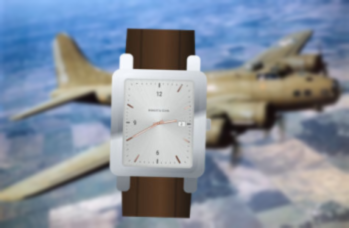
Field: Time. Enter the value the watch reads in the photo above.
2:40
